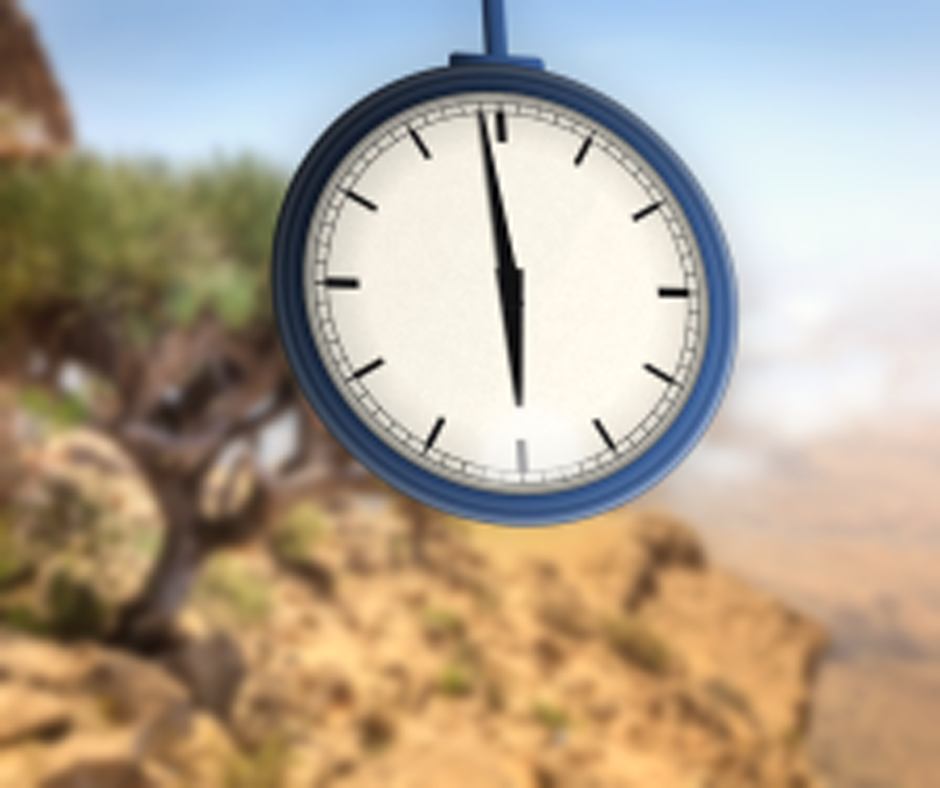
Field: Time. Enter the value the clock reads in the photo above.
5:59
